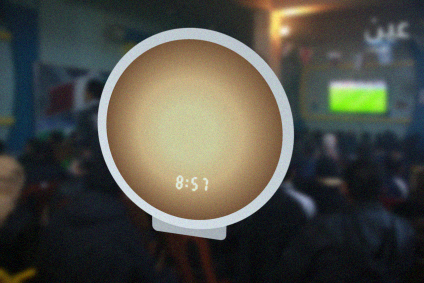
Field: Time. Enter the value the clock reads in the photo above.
8:57
